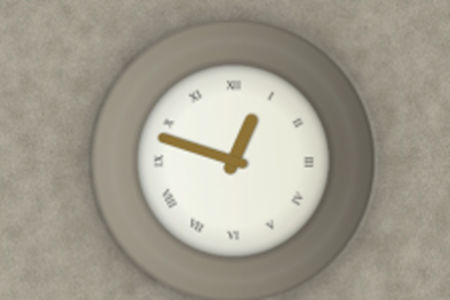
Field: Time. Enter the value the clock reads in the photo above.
12:48
